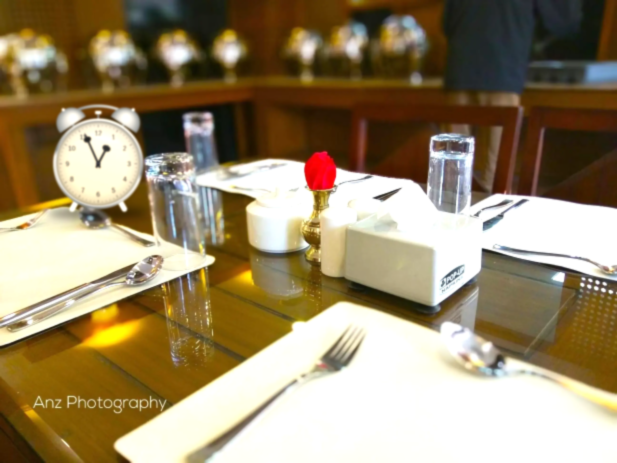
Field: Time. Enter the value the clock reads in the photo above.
12:56
